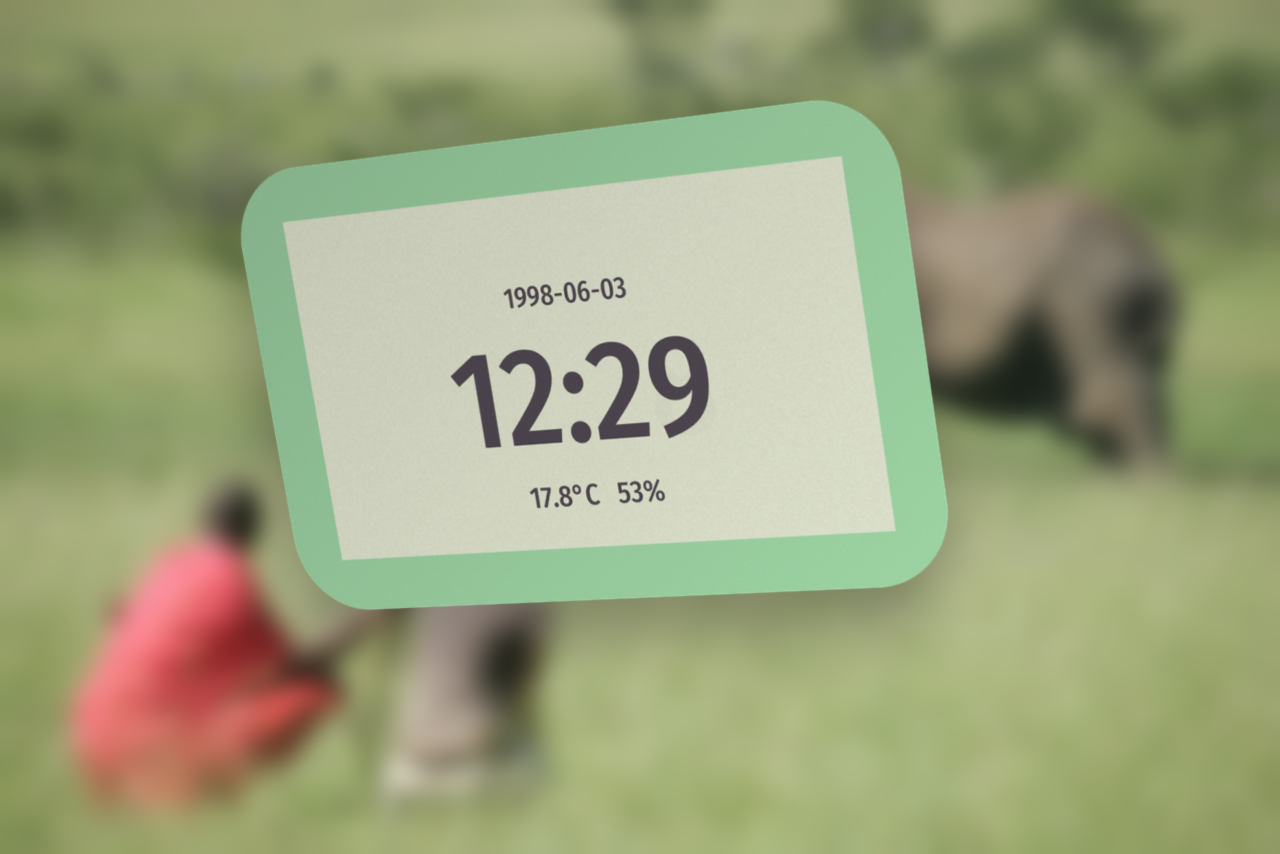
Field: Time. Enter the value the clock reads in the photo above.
12:29
